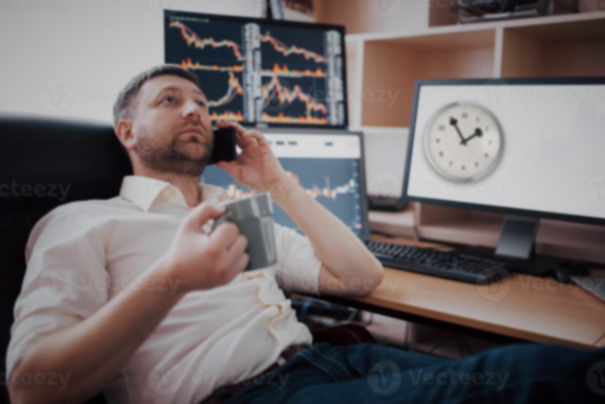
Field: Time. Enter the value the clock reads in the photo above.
1:55
